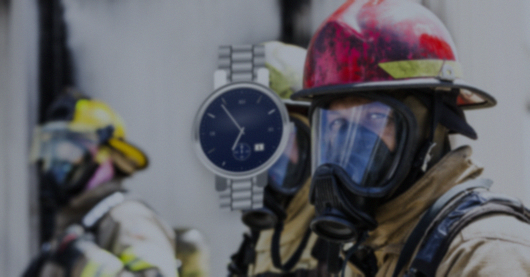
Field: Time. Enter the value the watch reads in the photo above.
6:54
